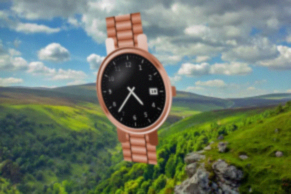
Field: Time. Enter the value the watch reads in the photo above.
4:37
